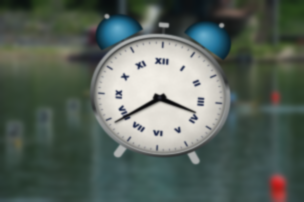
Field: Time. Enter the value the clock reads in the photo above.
3:39
